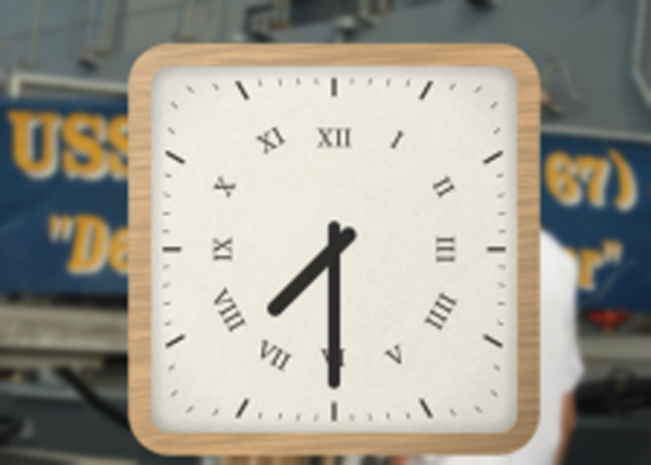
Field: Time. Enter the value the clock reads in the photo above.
7:30
